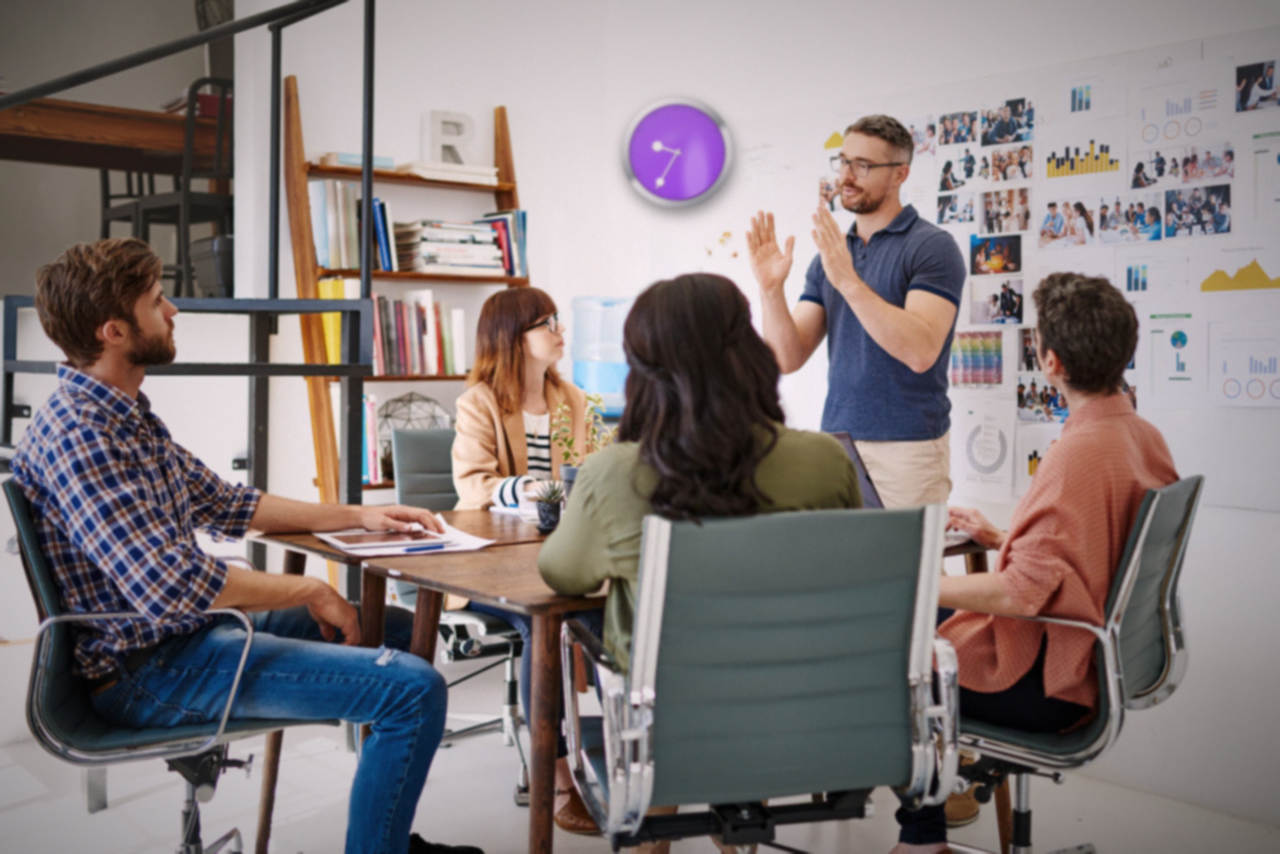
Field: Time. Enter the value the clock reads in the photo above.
9:35
